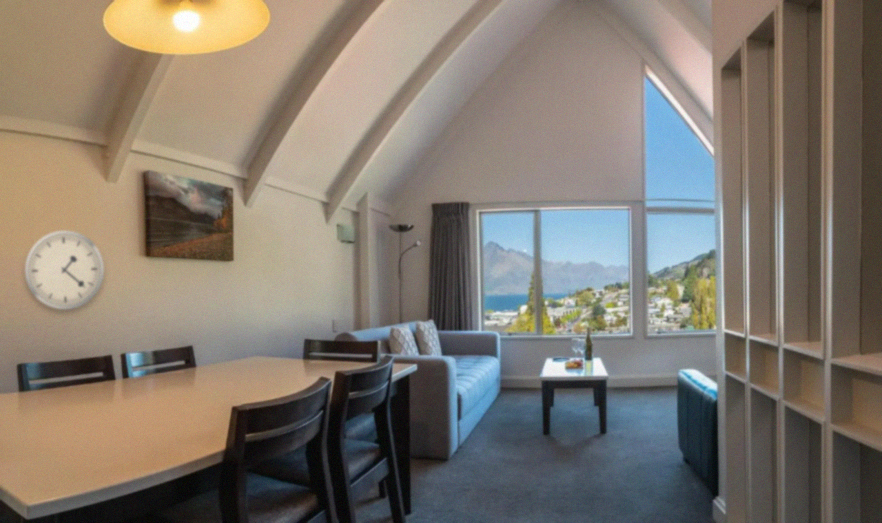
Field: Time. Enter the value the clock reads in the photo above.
1:22
